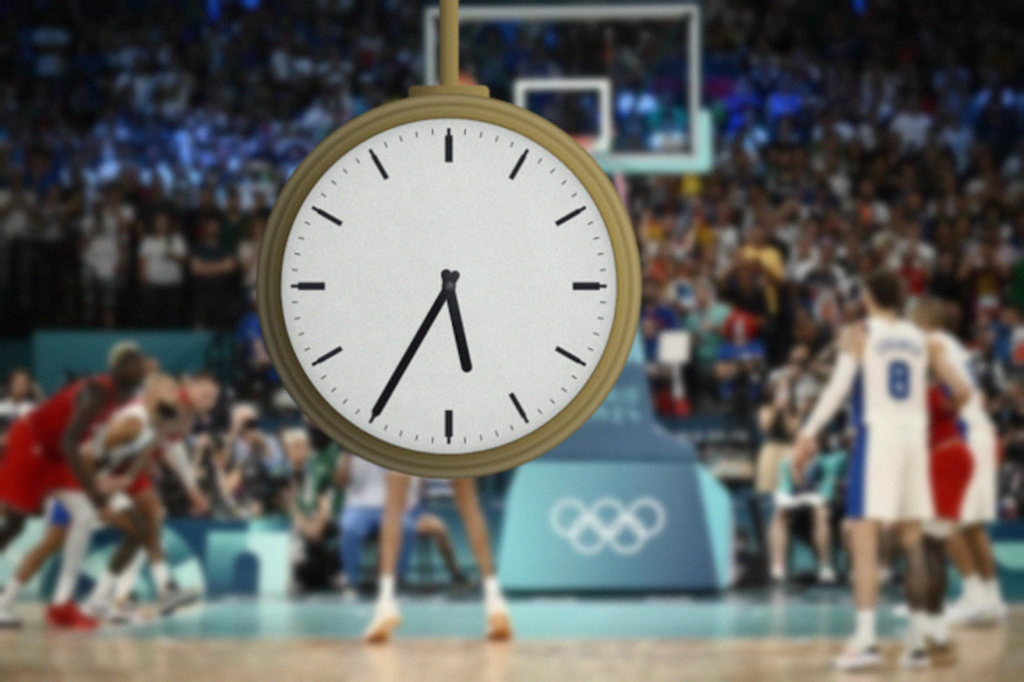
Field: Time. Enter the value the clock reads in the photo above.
5:35
